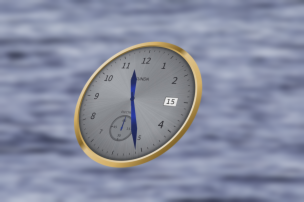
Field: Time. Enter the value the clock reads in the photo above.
11:26
